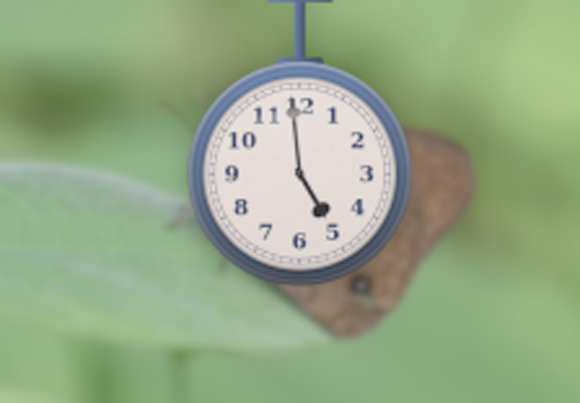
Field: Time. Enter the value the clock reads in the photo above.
4:59
